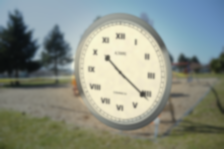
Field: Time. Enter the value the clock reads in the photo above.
10:21
